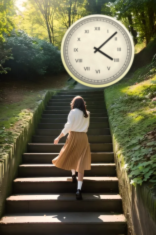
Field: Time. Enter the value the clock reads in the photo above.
4:08
